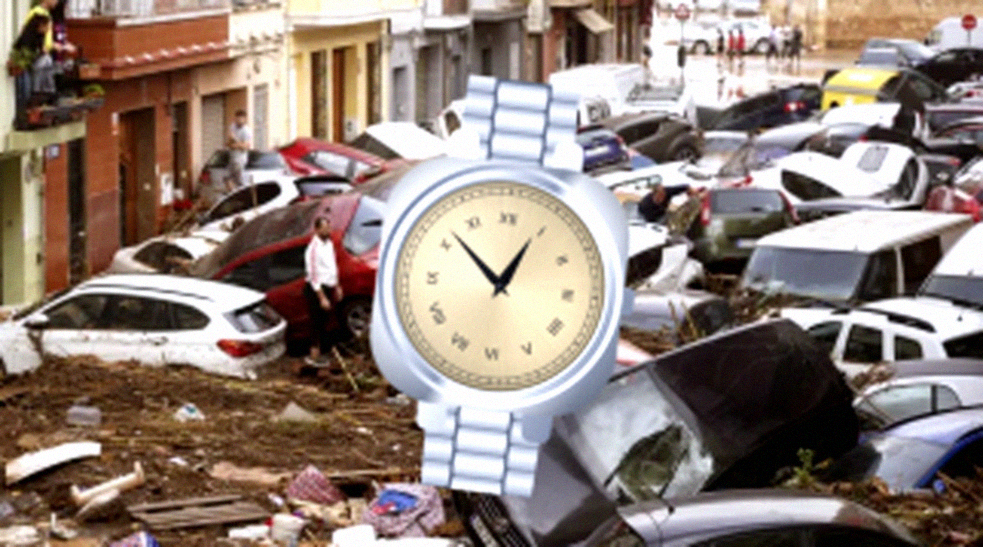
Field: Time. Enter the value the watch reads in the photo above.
12:52
